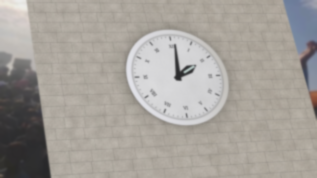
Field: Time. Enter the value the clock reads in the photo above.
2:01
